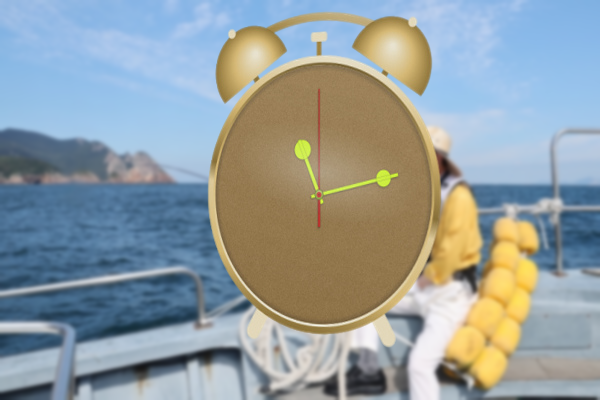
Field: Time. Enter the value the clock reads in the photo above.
11:13:00
